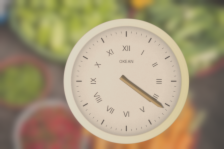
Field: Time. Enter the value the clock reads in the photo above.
4:21
